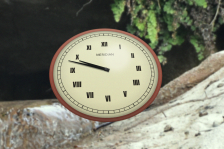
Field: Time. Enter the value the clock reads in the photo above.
9:48
